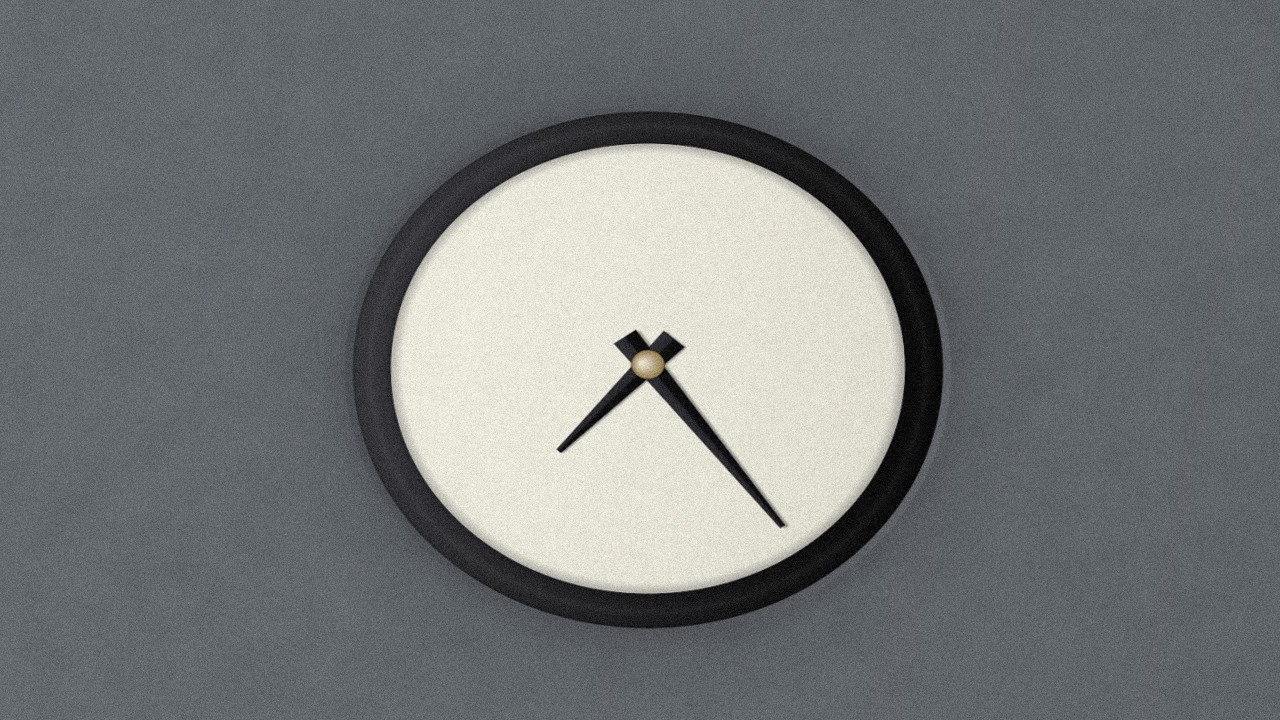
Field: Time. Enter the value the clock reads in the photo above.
7:24
